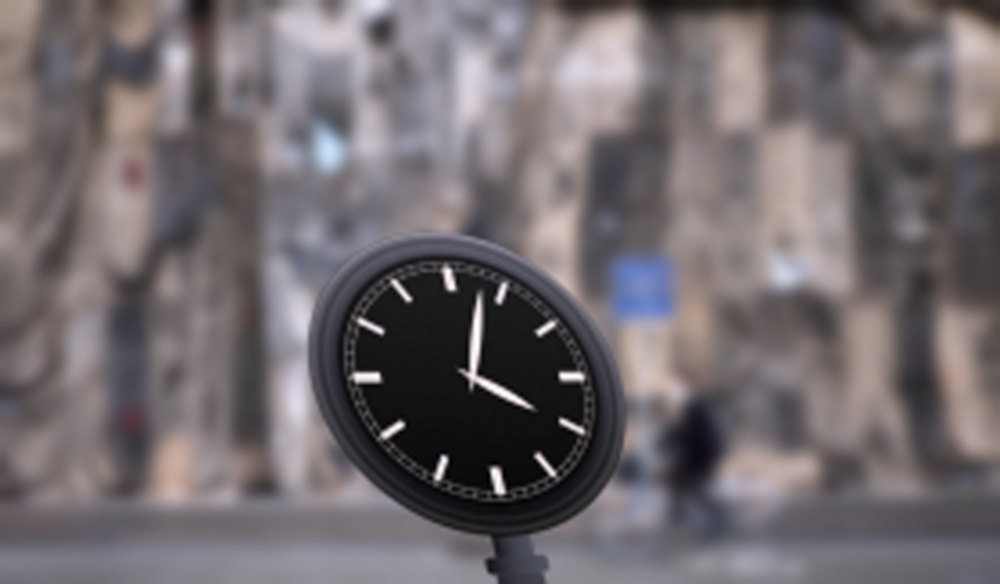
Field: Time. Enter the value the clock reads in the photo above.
4:03
